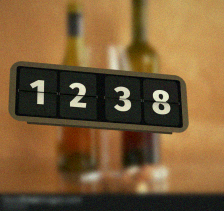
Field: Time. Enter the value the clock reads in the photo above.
12:38
